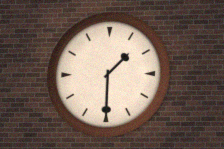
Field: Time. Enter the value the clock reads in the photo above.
1:30
